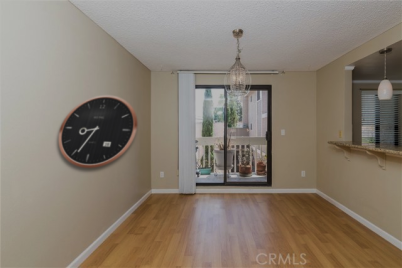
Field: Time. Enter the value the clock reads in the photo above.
8:34
